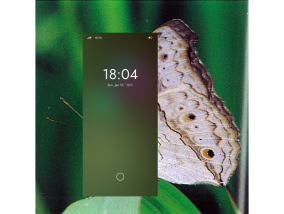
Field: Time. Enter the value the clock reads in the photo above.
18:04
